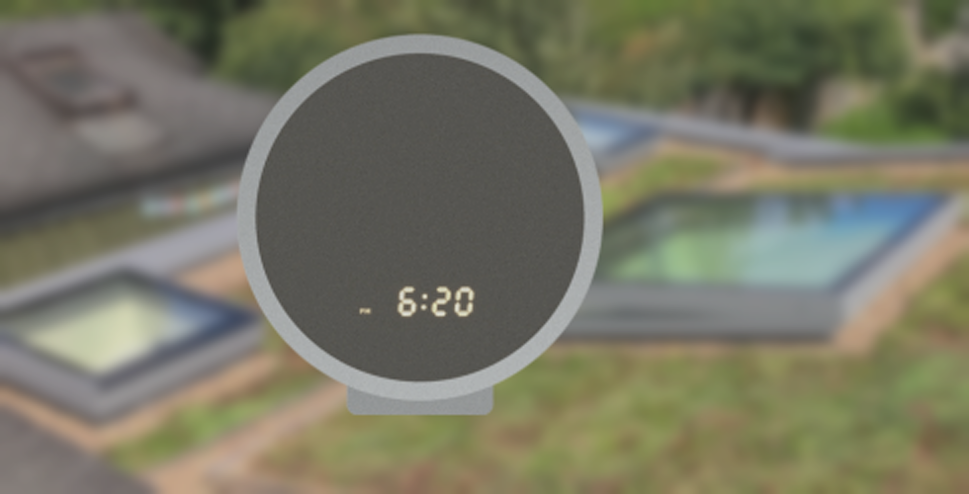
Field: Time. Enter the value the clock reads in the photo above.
6:20
